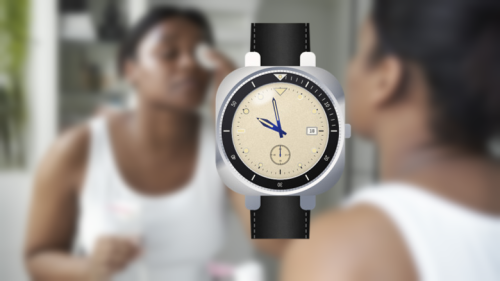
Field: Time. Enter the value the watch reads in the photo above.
9:58
